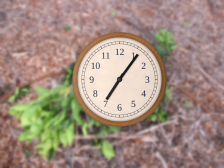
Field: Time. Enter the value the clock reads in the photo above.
7:06
